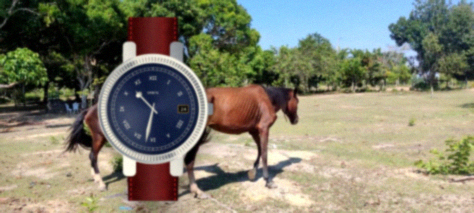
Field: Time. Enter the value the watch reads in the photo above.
10:32
